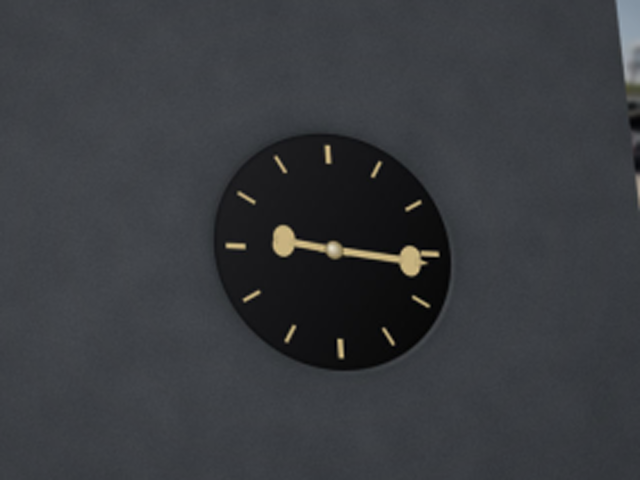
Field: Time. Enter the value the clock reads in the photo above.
9:16
